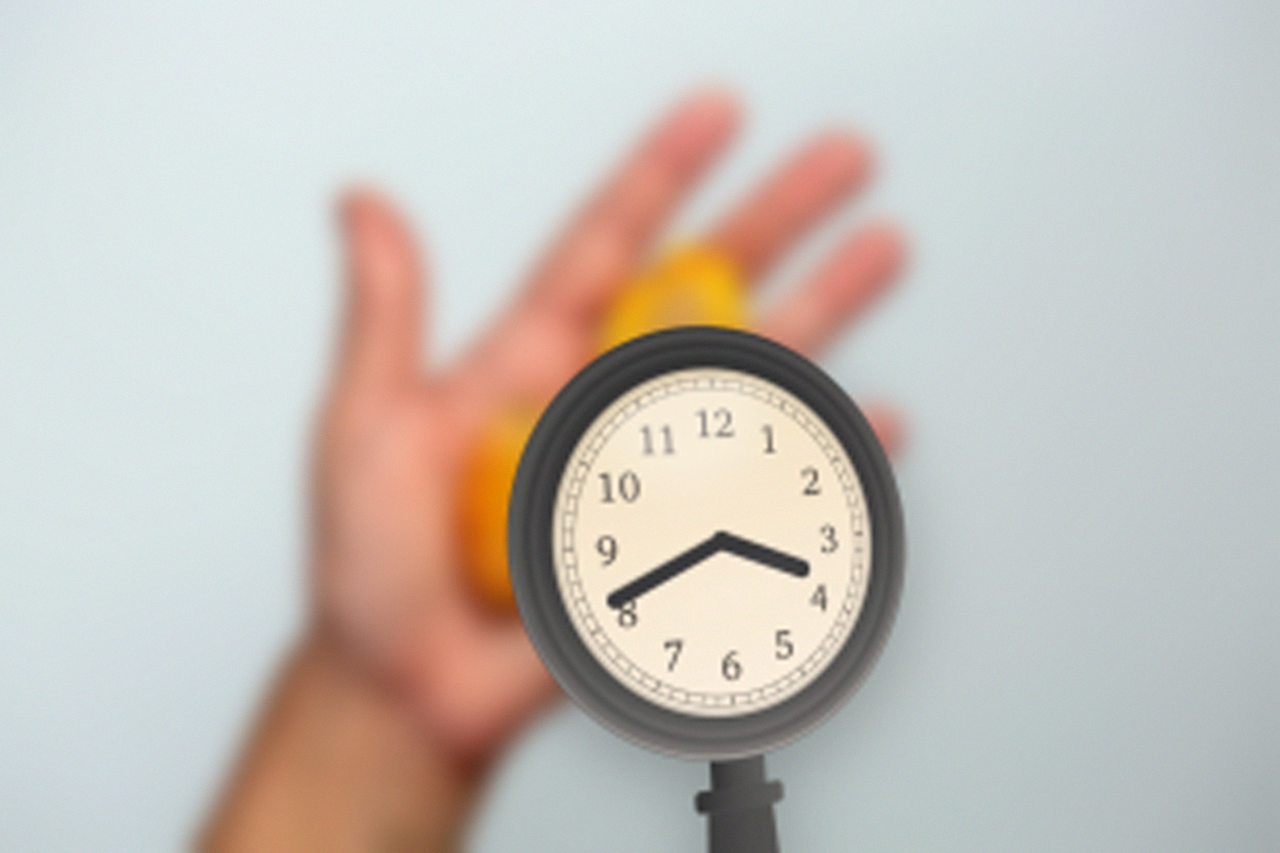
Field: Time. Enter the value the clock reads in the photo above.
3:41
